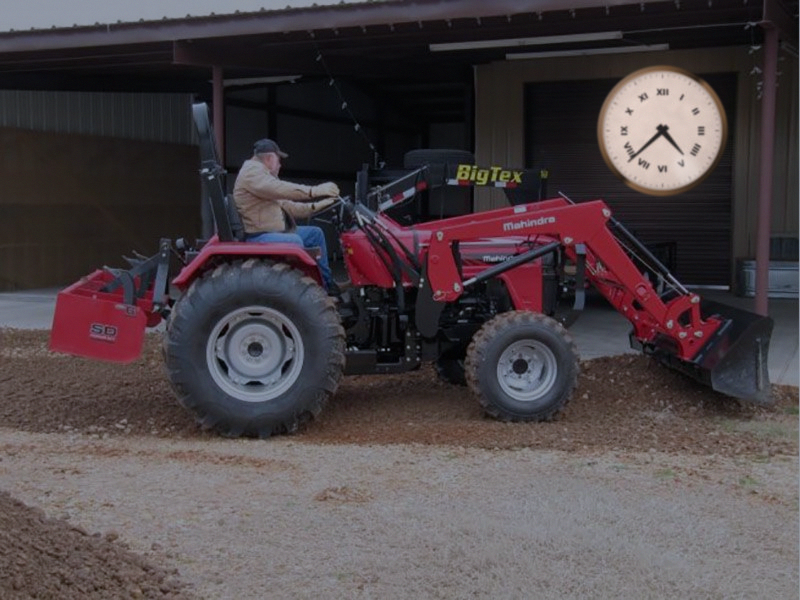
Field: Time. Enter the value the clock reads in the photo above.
4:38
